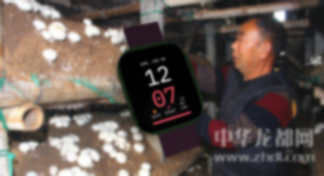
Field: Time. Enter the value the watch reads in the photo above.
12:07
